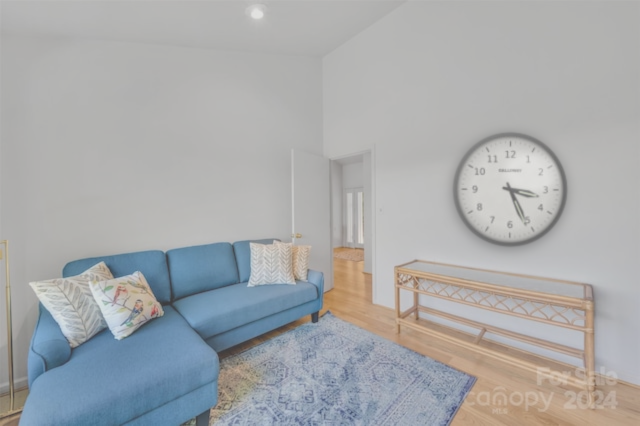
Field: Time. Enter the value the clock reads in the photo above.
3:26
